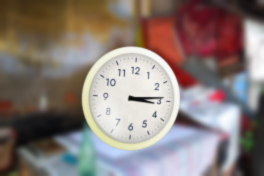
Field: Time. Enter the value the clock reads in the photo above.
3:14
